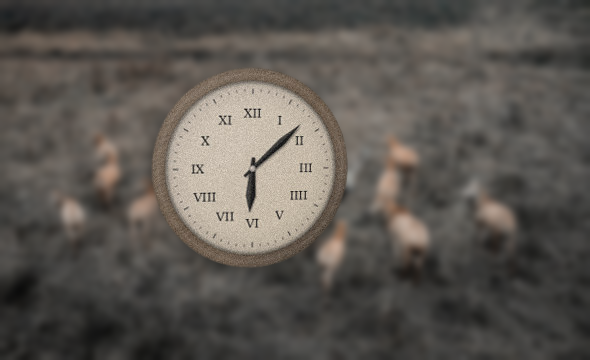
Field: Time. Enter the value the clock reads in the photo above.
6:08
